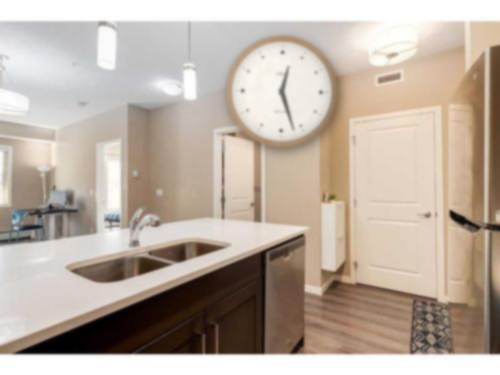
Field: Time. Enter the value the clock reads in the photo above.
12:27
